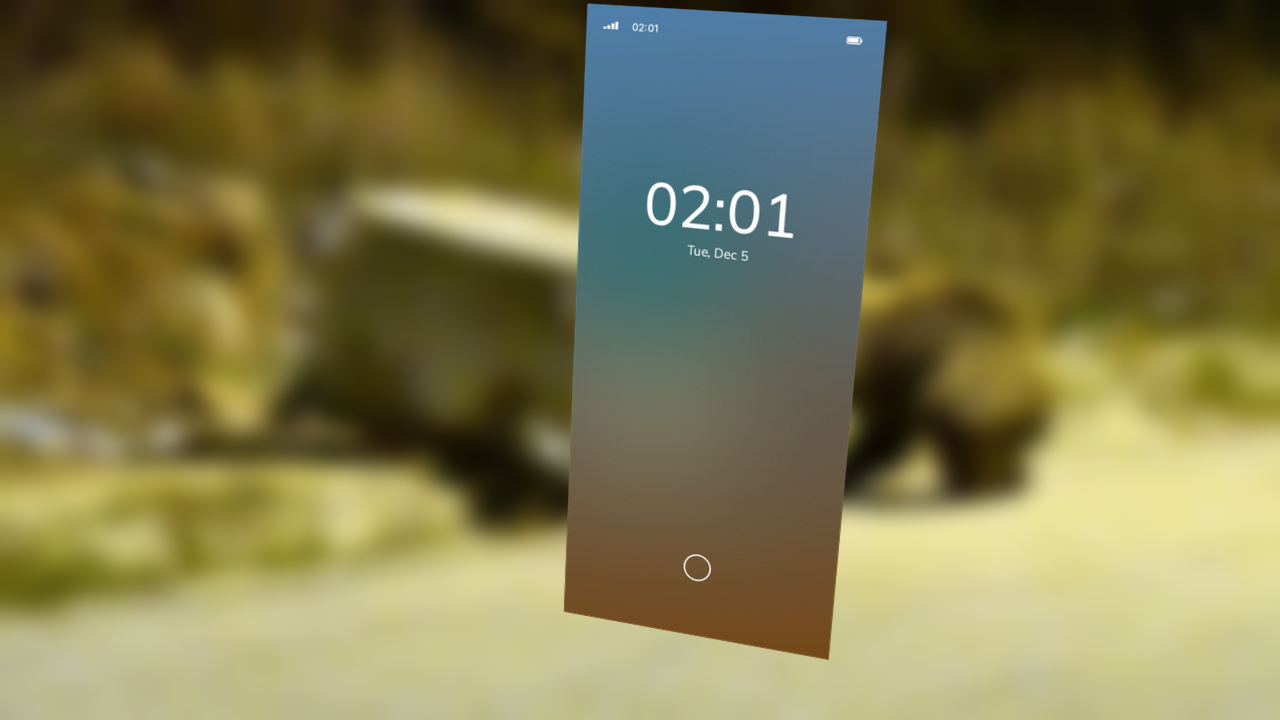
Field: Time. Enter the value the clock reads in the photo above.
2:01
